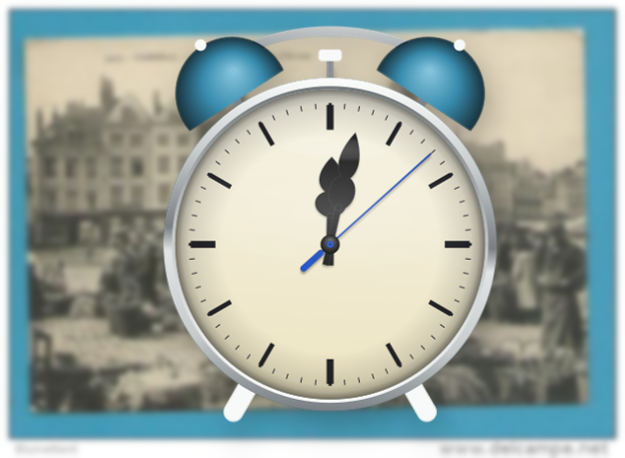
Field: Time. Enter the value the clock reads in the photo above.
12:02:08
